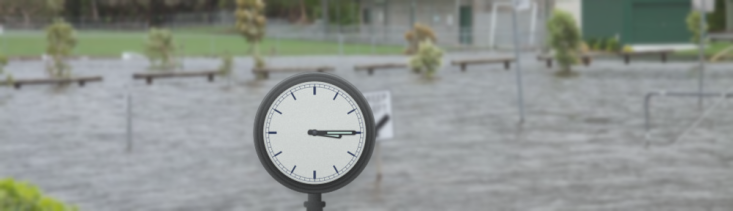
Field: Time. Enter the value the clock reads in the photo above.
3:15
